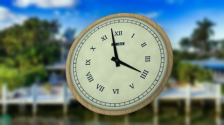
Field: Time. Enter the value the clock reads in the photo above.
3:58
